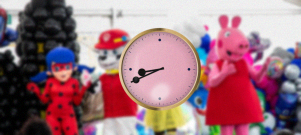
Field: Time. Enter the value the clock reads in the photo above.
8:41
